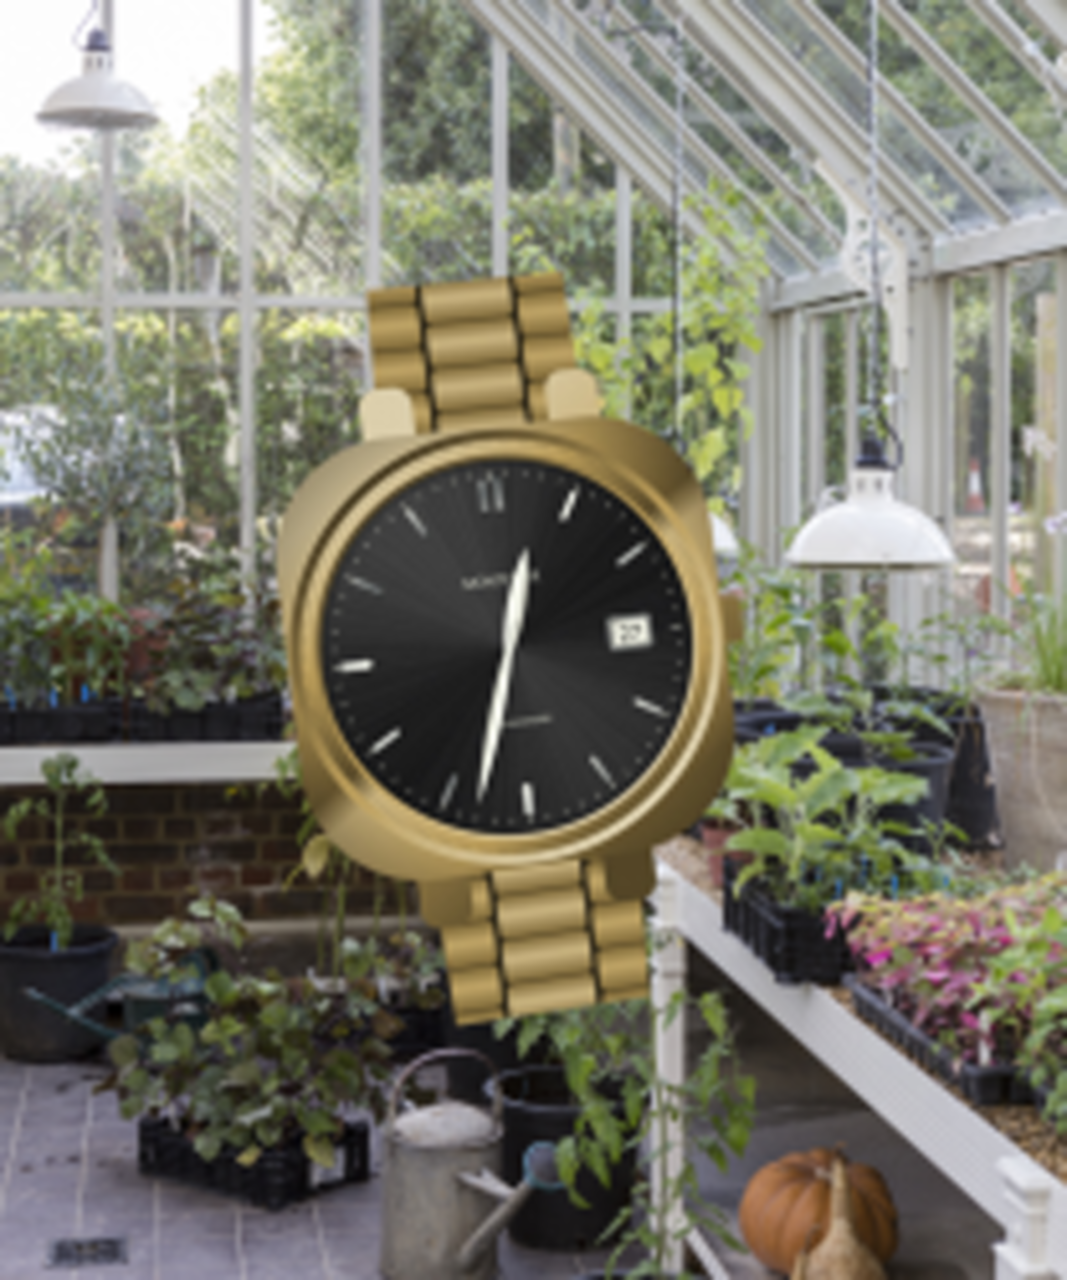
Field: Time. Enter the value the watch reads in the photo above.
12:33
